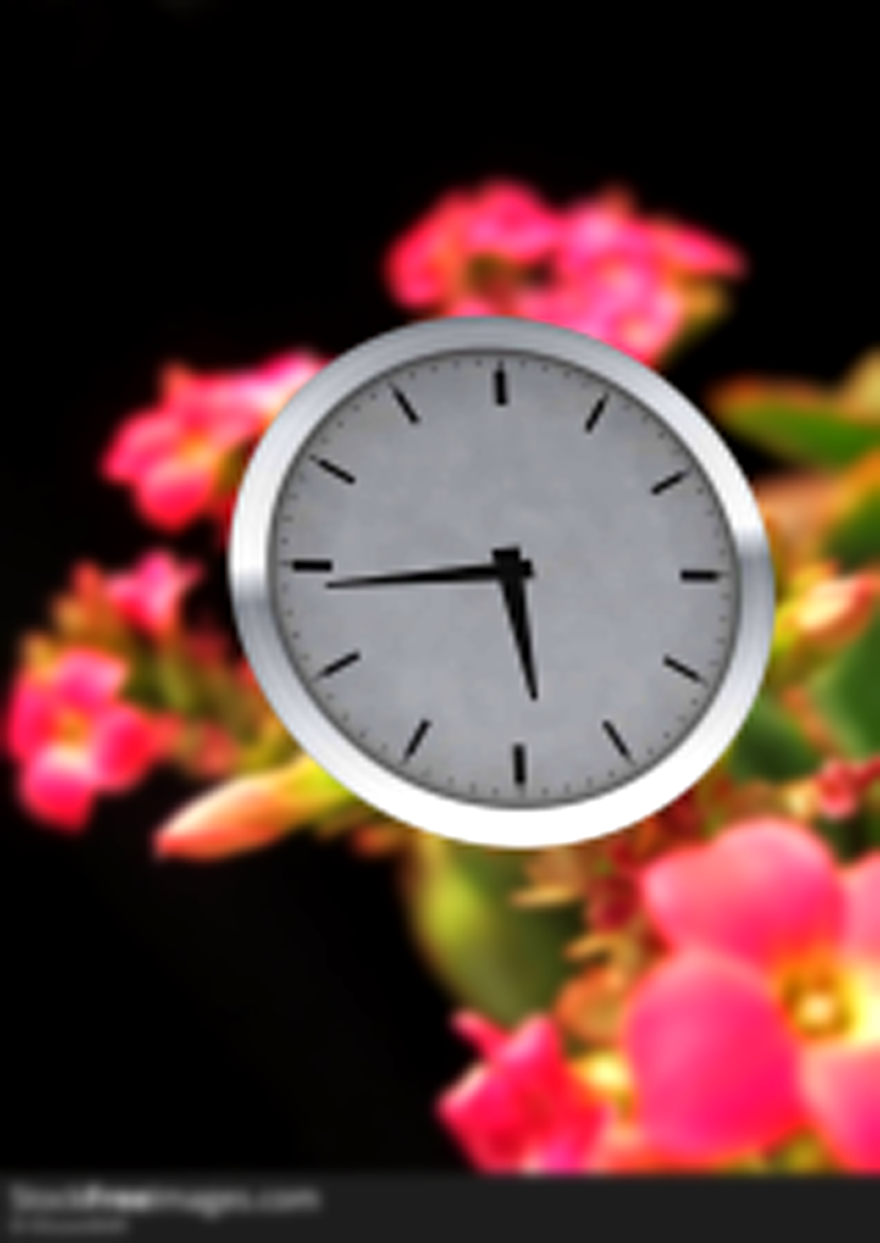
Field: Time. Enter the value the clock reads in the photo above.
5:44
